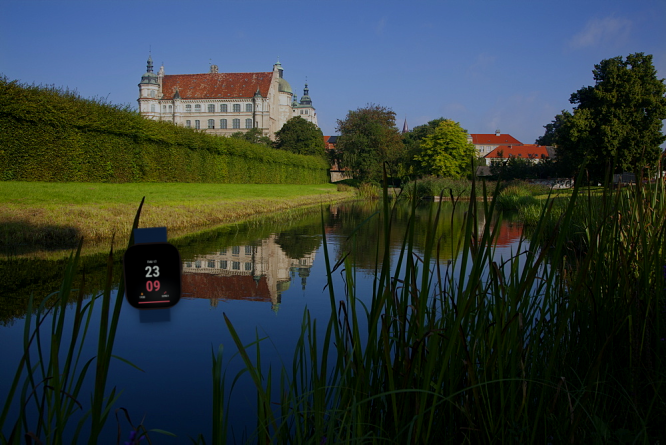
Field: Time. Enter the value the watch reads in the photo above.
23:09
